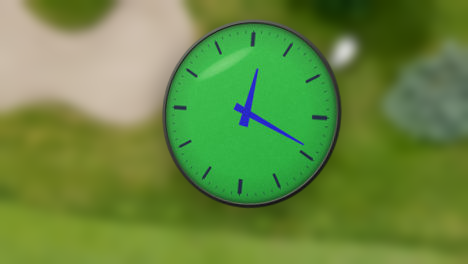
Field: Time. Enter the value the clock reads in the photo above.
12:19
